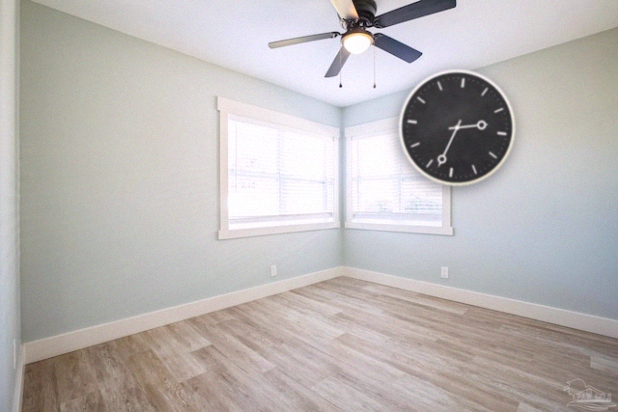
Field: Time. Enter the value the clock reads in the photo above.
2:33
